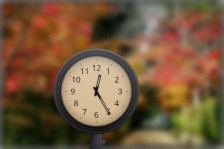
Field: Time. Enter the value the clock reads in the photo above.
12:25
